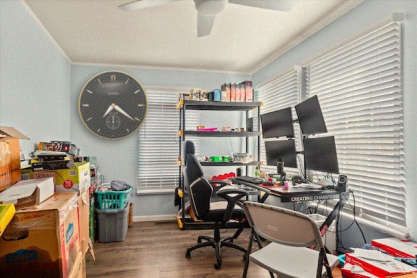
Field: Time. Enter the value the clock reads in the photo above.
7:21
